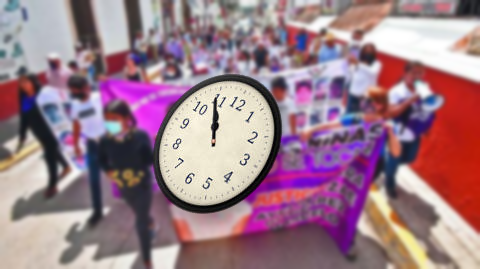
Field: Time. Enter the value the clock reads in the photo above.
10:54
